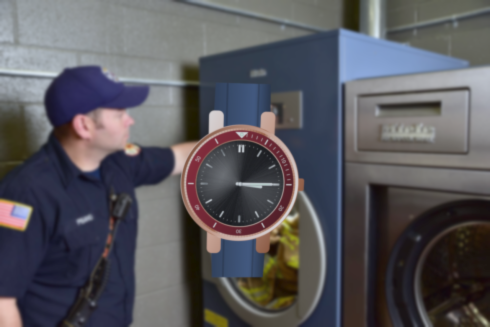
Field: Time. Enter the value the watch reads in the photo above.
3:15
